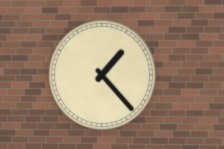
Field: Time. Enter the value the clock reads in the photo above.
1:23
